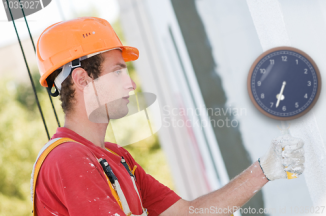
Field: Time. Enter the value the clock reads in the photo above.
6:33
